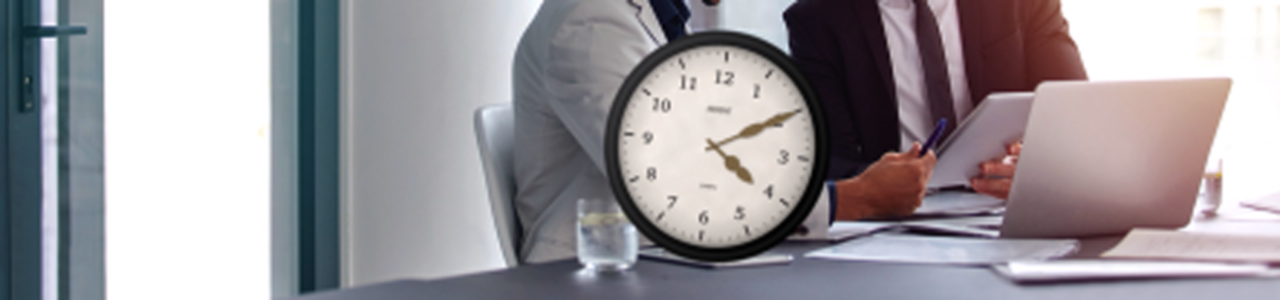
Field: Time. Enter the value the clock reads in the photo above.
4:10
